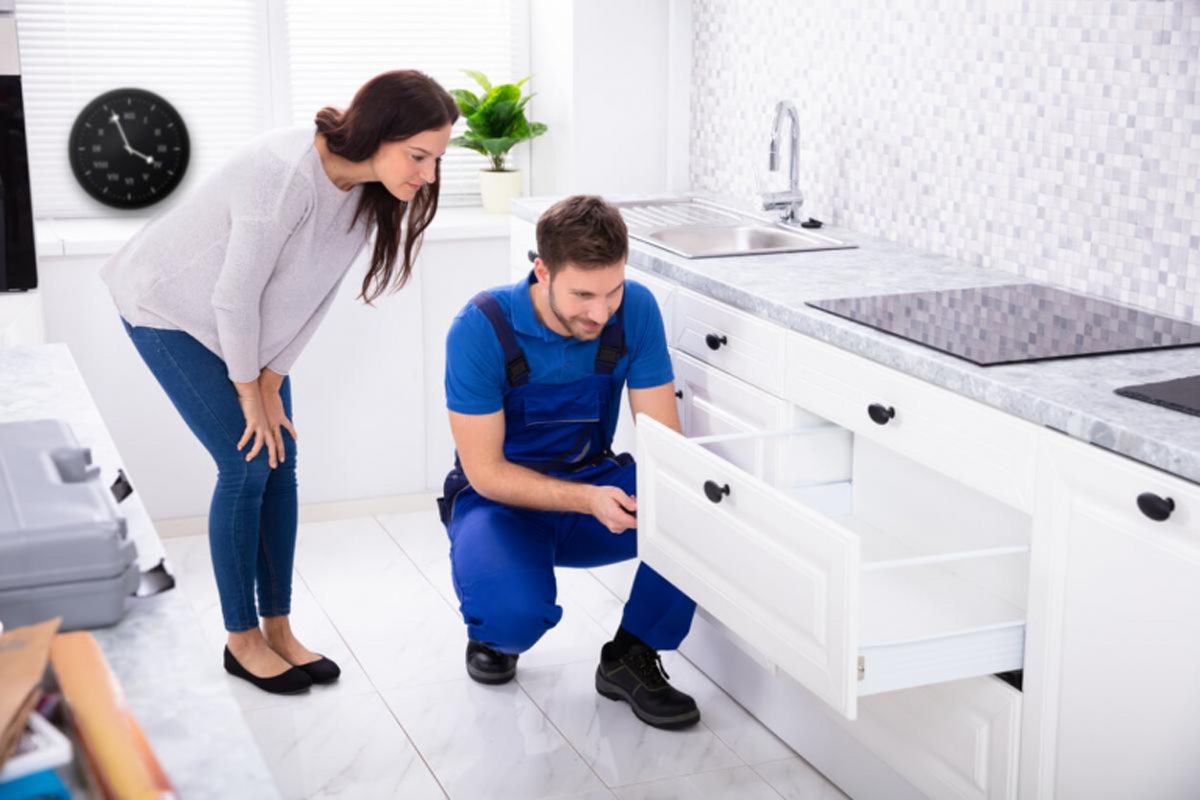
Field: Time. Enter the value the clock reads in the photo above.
3:56
